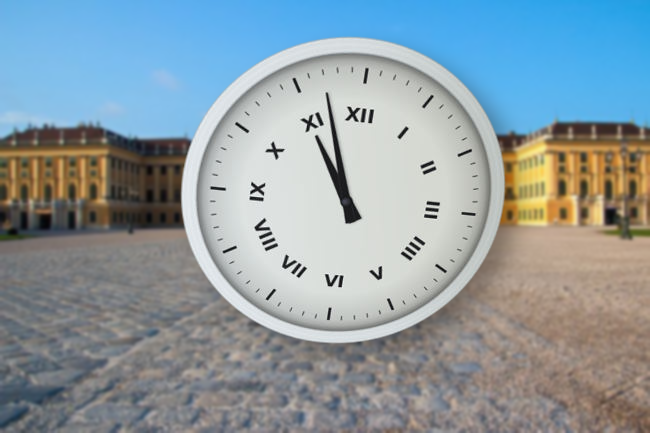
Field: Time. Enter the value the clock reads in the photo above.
10:57
